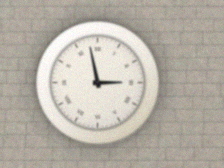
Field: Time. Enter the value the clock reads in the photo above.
2:58
